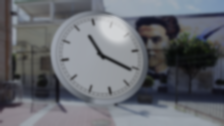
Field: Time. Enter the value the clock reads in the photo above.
11:21
